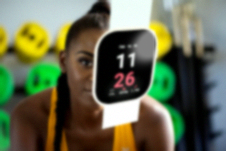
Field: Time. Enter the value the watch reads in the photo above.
11:26
